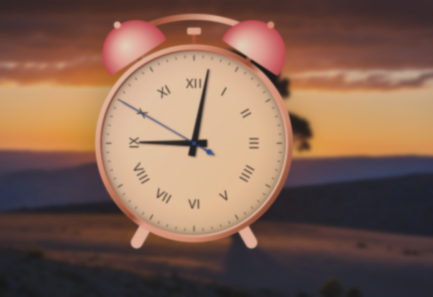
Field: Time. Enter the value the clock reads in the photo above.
9:01:50
